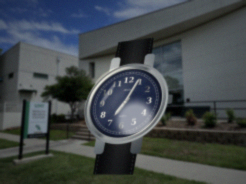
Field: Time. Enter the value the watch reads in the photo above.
7:04
